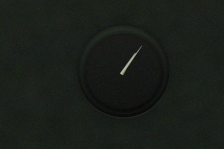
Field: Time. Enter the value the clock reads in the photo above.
1:06
